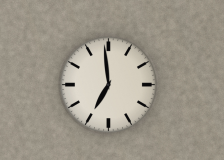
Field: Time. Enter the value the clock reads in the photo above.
6:59
